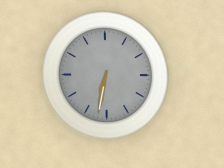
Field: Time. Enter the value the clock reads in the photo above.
6:32
